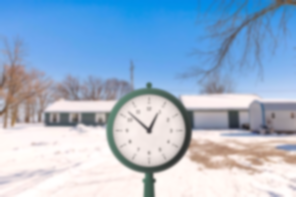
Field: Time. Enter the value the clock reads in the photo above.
12:52
